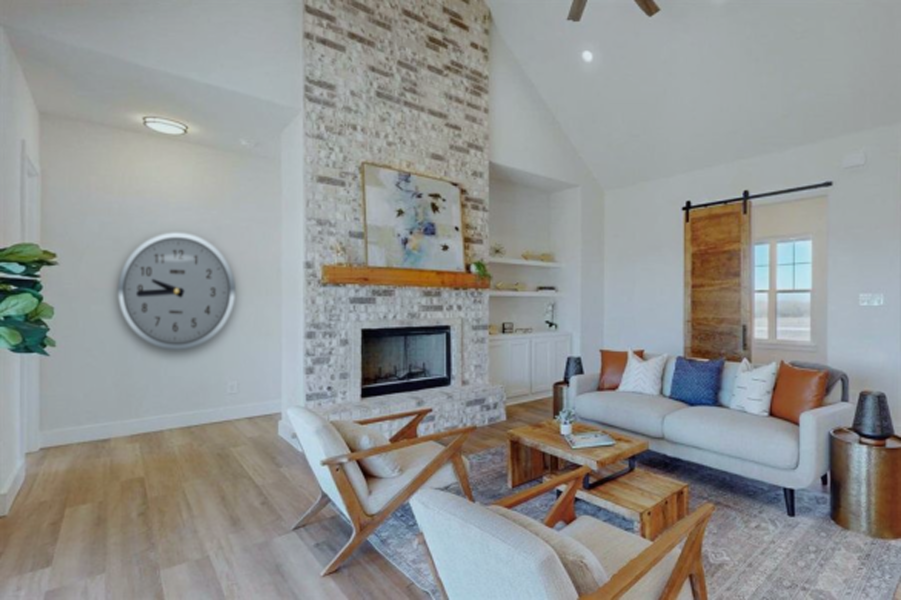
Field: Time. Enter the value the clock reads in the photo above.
9:44
